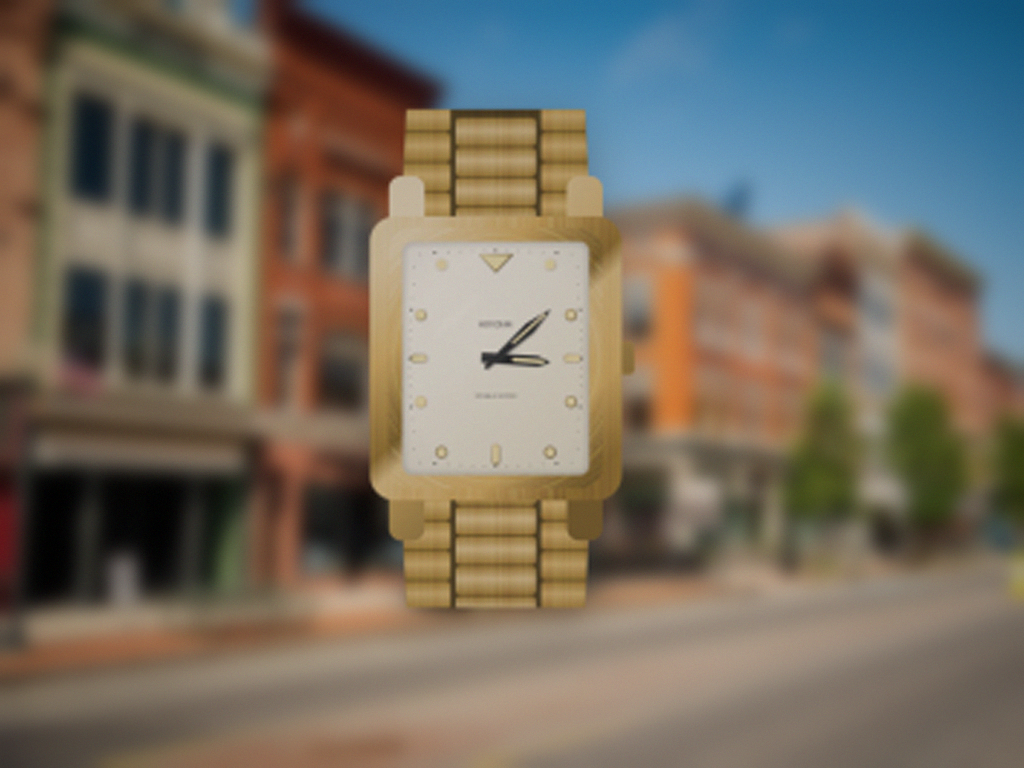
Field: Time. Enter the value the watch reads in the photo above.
3:08
